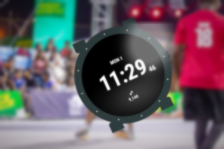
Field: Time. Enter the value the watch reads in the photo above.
11:29
